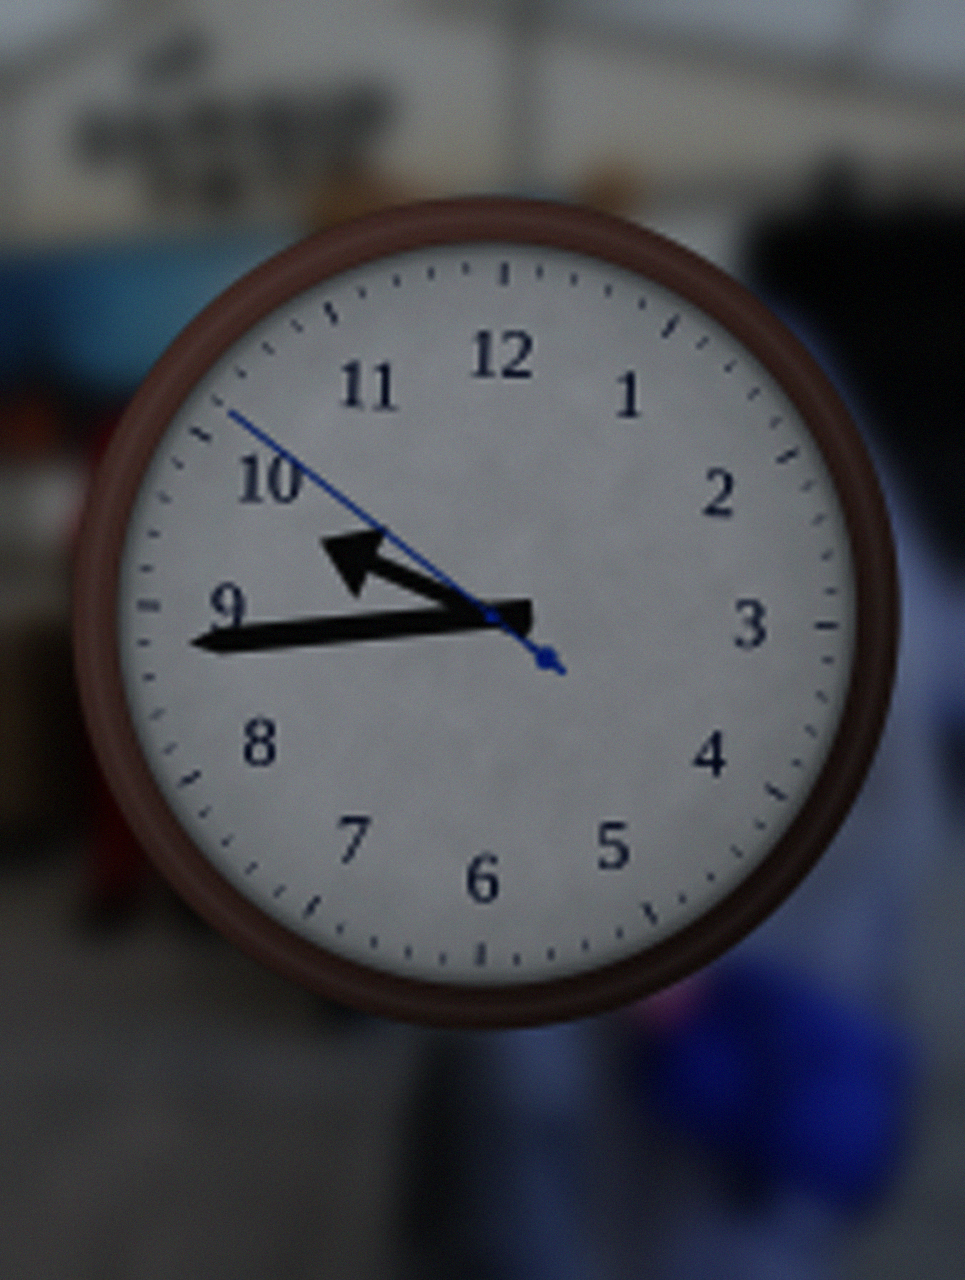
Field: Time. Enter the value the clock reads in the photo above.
9:43:51
